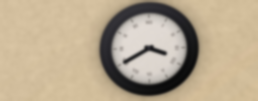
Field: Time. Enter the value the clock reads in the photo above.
3:40
